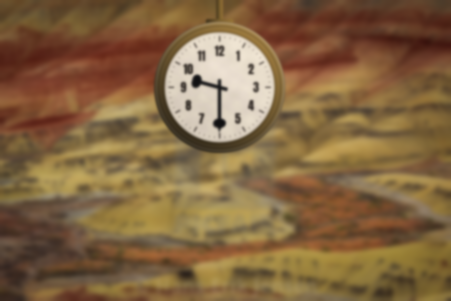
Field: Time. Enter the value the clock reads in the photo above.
9:30
